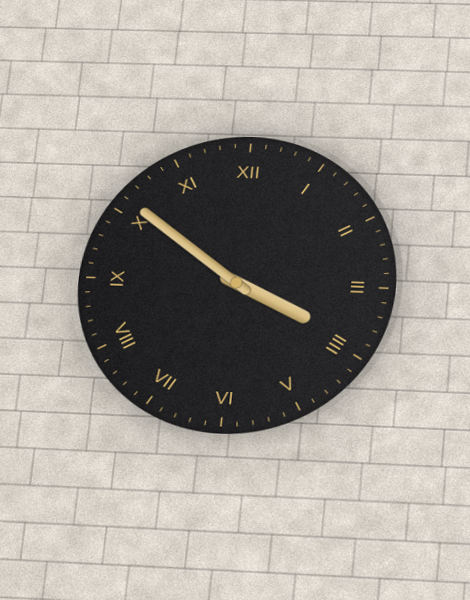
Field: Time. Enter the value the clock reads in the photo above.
3:51
